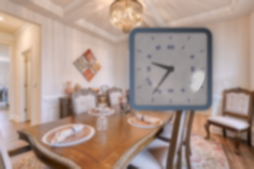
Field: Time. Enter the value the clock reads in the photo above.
9:36
